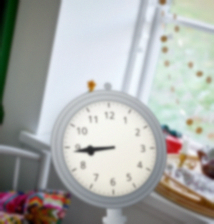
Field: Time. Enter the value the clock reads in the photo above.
8:44
